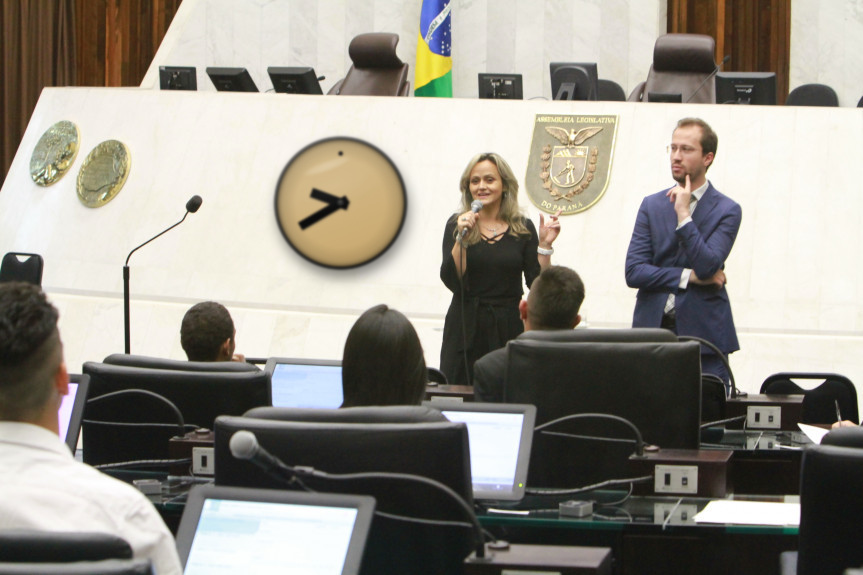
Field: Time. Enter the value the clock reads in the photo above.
9:40
